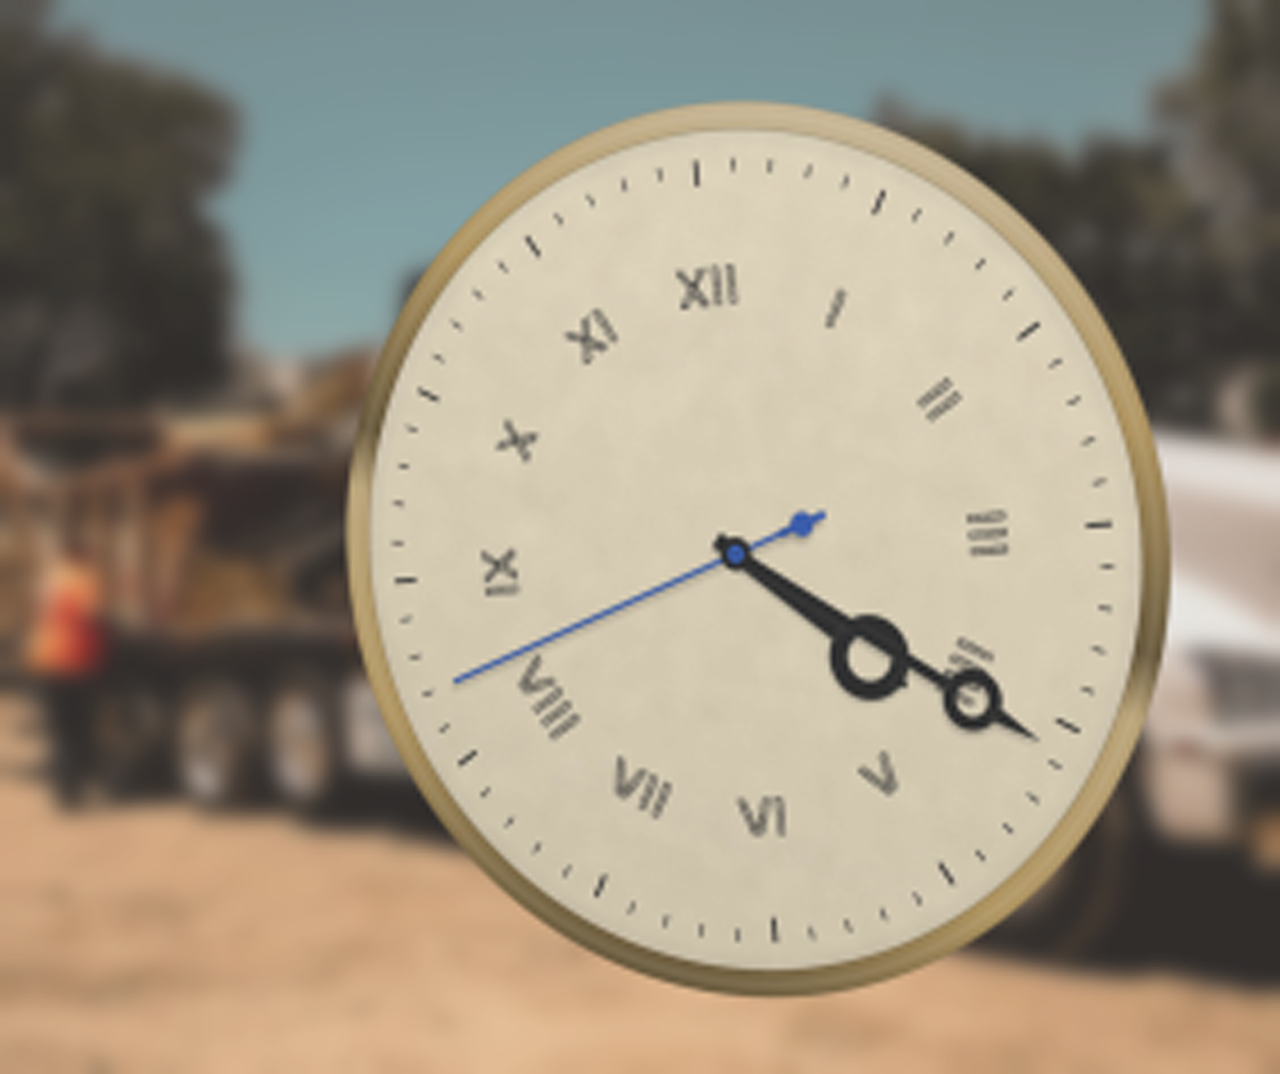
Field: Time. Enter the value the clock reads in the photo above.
4:20:42
